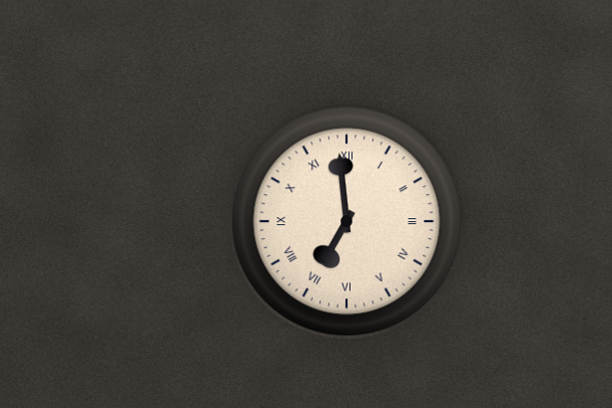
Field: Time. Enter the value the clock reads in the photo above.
6:59
